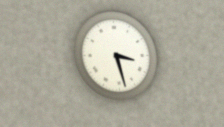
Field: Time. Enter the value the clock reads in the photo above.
3:28
